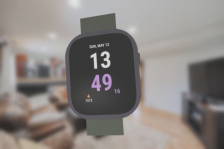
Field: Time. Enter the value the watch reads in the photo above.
13:49
